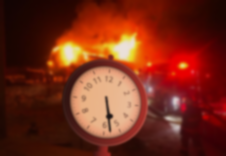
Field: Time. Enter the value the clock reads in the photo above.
5:28
